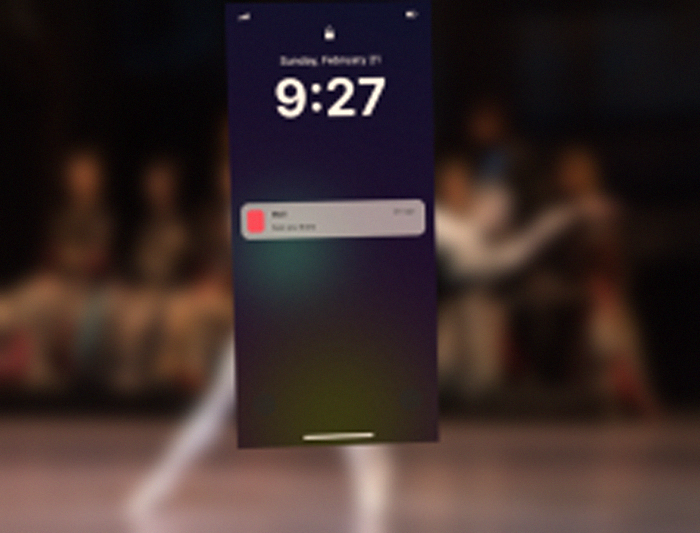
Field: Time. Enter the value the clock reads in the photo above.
9:27
